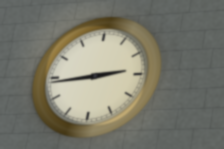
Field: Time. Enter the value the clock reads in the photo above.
2:44
